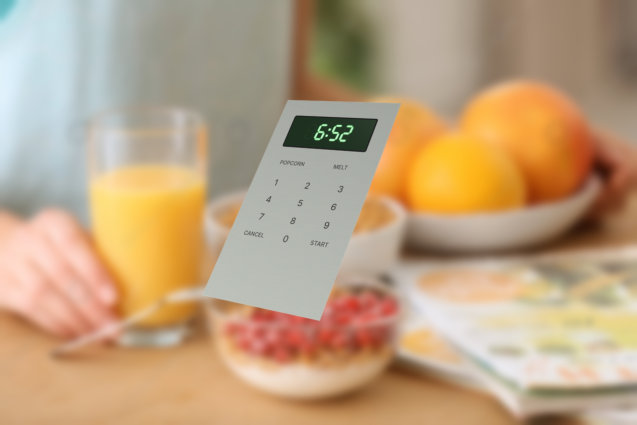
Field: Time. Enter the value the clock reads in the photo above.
6:52
